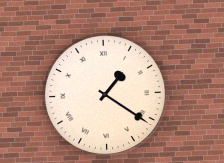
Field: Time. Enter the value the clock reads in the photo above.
1:21
